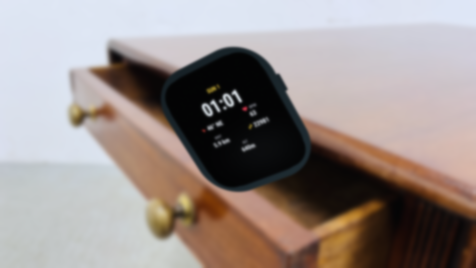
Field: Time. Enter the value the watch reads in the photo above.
1:01
